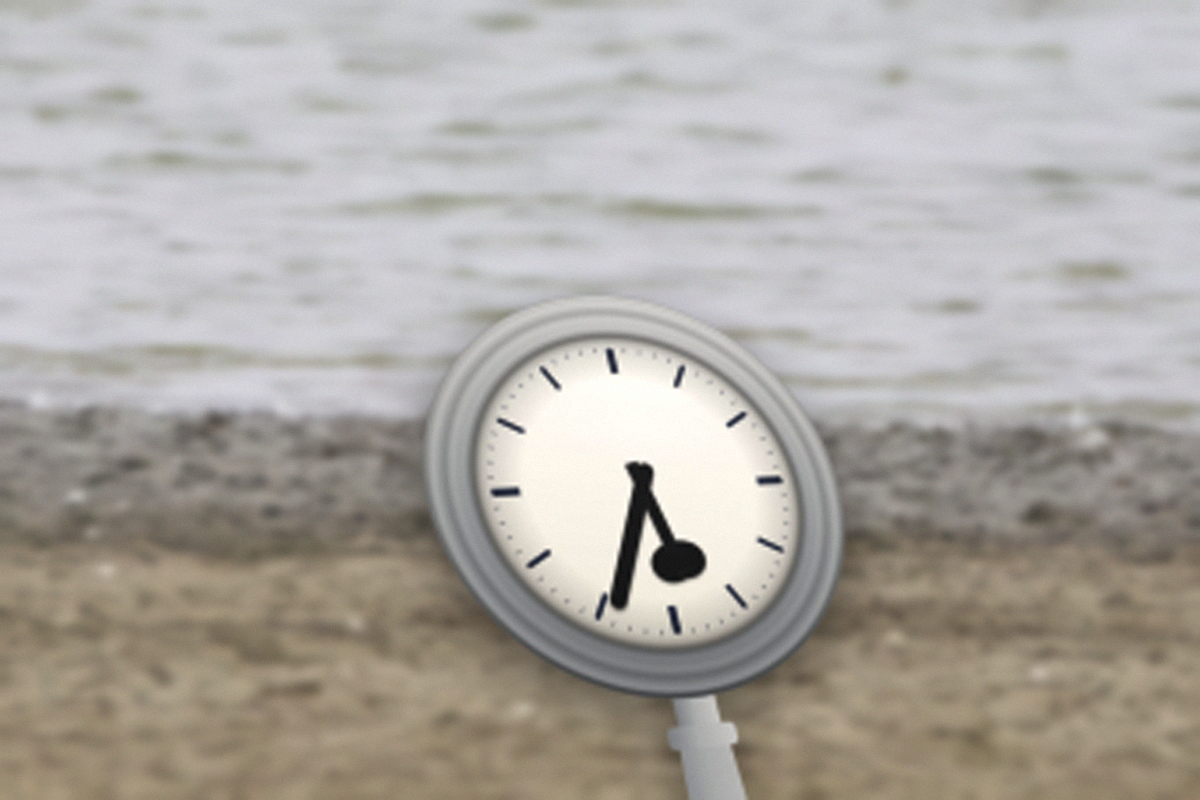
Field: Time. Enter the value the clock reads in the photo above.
5:34
